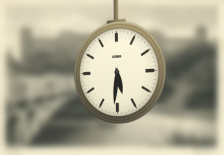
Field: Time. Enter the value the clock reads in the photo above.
5:31
